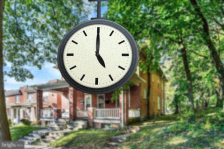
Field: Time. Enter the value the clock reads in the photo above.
5:00
